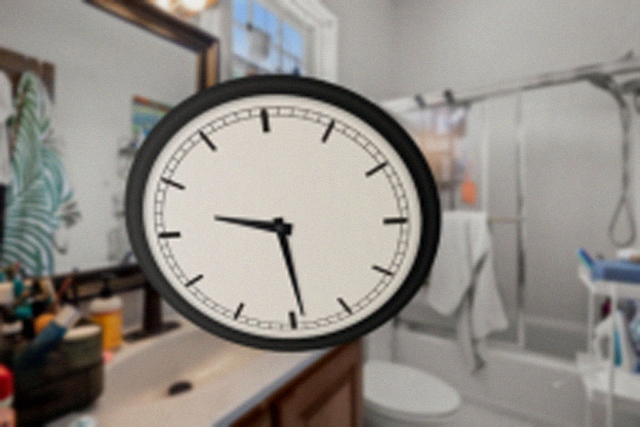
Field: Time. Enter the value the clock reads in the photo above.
9:29
